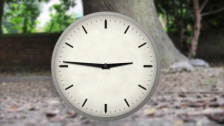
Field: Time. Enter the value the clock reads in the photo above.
2:46
